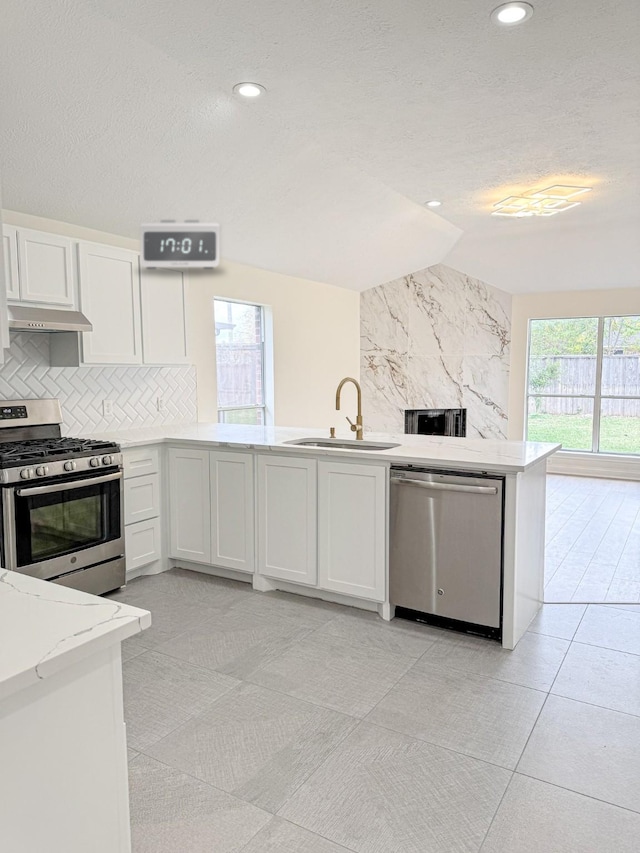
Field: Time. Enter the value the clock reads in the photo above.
17:01
